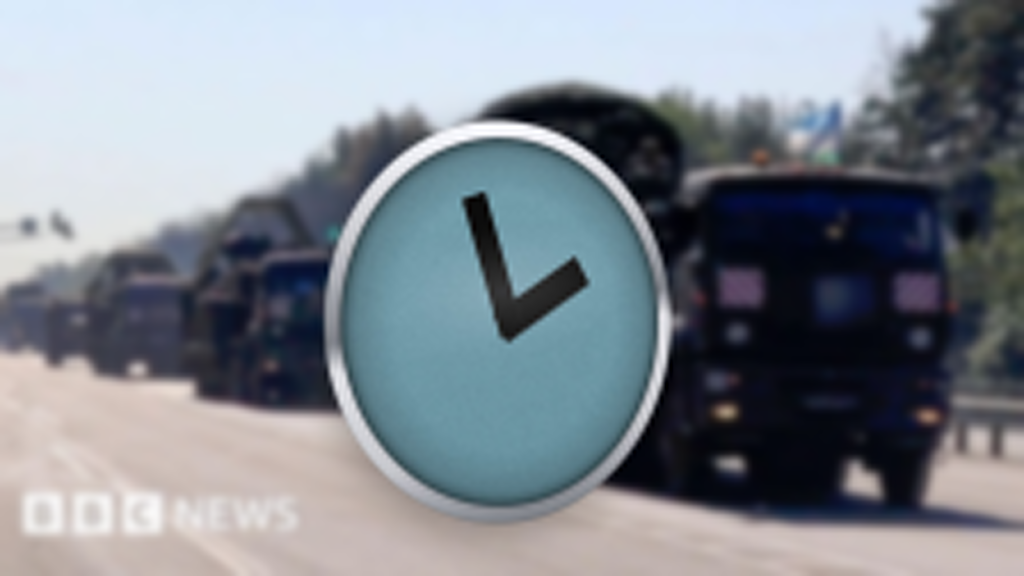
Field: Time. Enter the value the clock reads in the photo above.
1:57
